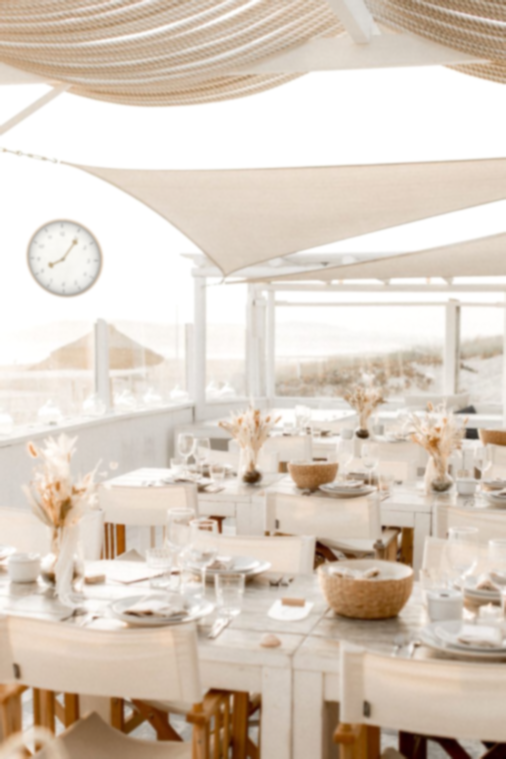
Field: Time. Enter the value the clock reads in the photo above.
8:06
